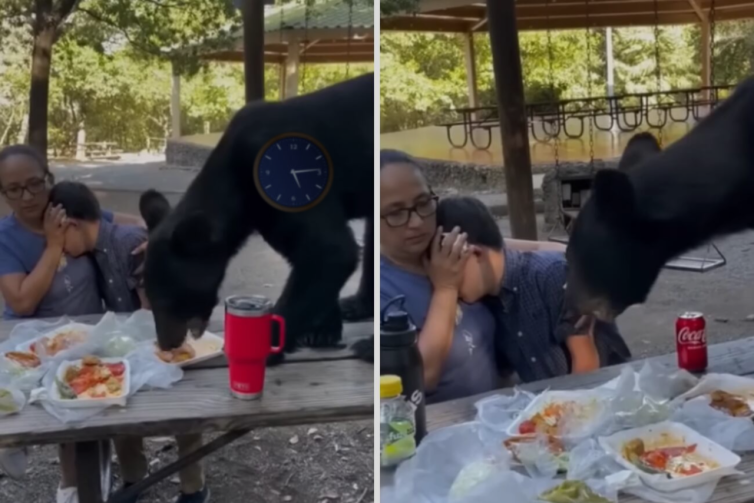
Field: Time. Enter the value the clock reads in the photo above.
5:14
